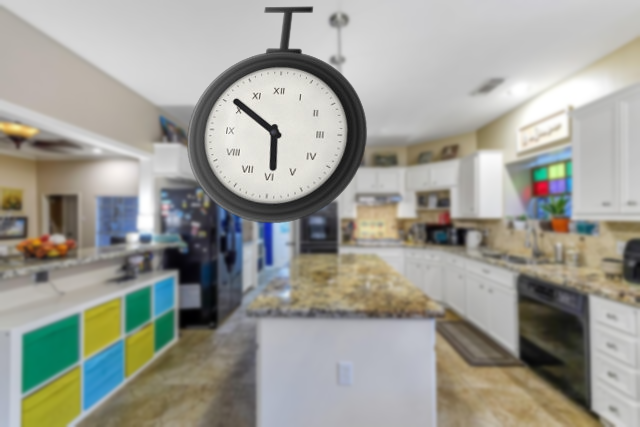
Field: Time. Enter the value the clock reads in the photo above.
5:51
